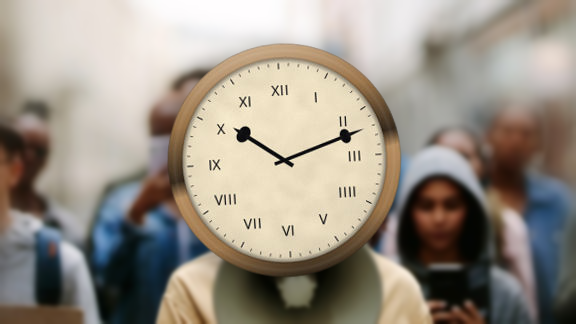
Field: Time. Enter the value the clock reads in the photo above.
10:12
